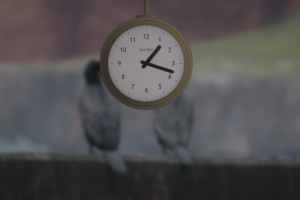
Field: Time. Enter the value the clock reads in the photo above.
1:18
